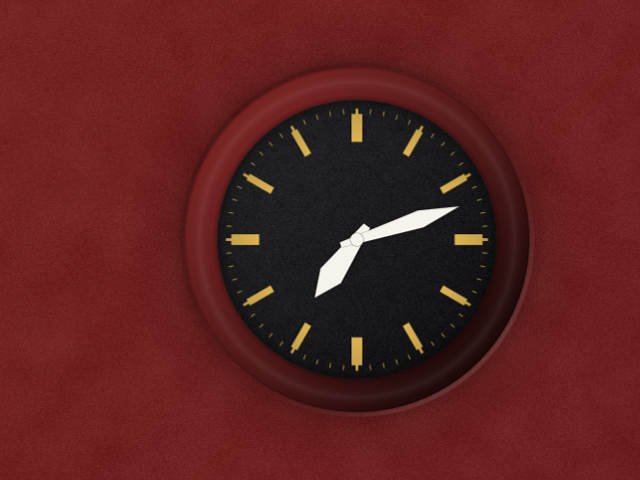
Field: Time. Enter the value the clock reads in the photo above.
7:12
